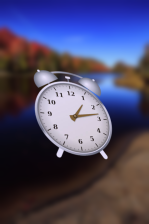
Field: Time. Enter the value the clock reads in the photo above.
1:13
